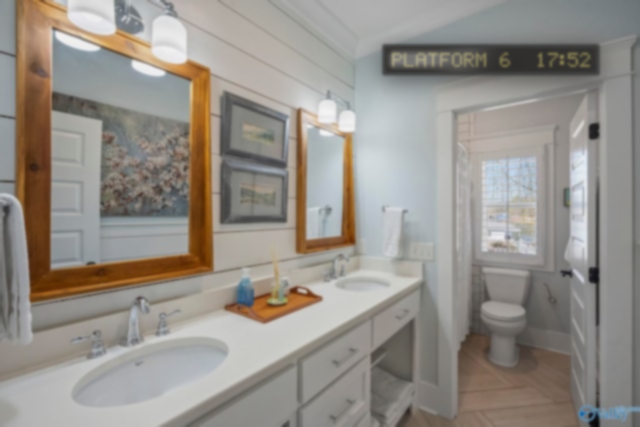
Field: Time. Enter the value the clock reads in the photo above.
17:52
